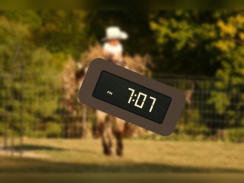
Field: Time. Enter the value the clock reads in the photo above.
7:07
